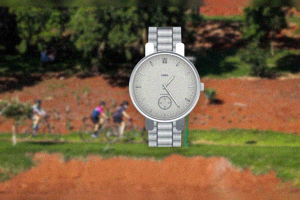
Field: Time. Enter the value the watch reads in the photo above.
1:24
